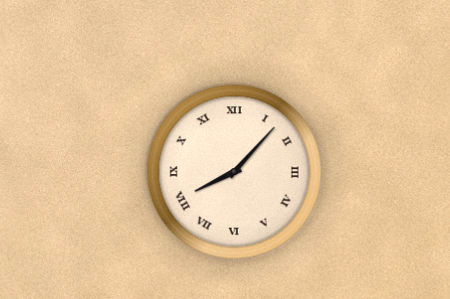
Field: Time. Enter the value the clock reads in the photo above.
8:07
